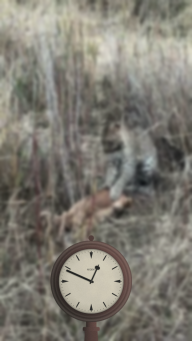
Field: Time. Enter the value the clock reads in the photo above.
12:49
